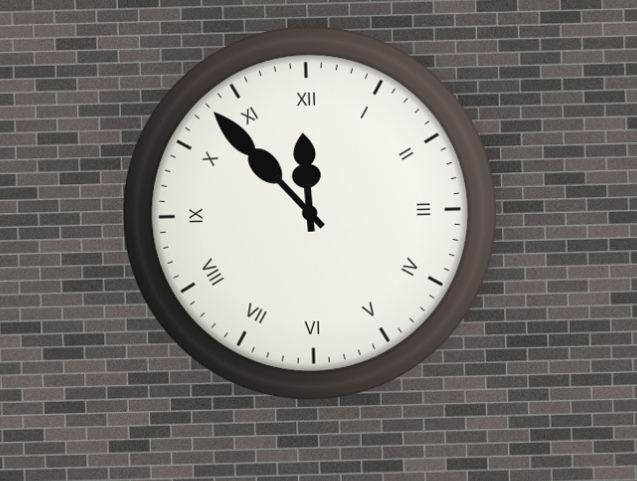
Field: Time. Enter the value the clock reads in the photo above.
11:53
